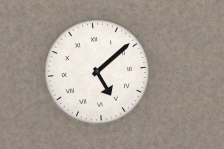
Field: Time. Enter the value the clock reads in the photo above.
5:09
